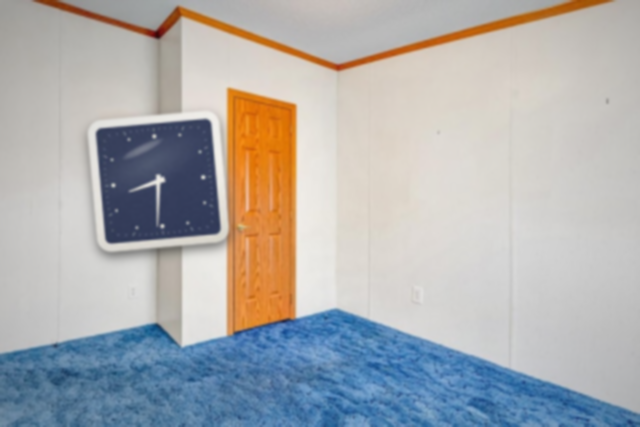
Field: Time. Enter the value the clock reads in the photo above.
8:31
